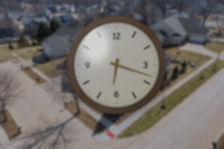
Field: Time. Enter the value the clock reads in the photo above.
6:18
